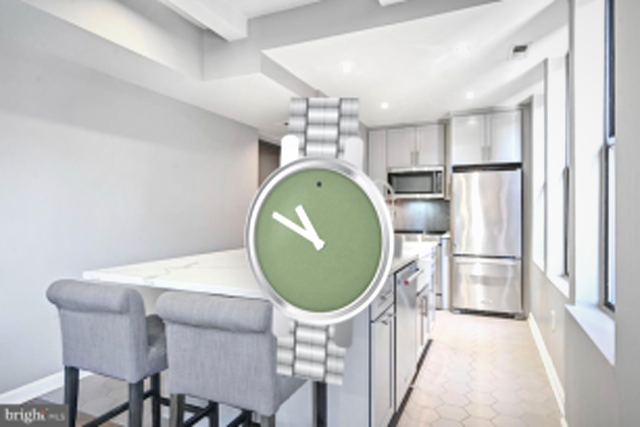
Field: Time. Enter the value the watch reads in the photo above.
10:49
